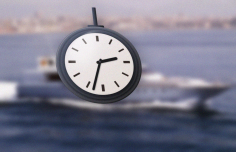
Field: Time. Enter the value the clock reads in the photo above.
2:33
